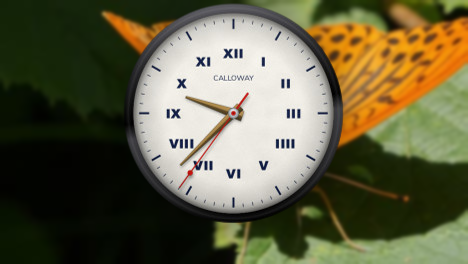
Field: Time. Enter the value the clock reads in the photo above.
9:37:36
